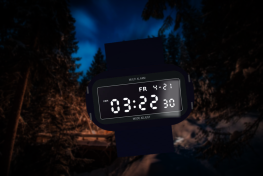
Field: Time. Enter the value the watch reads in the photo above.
3:22:30
